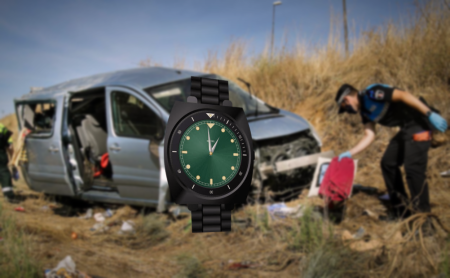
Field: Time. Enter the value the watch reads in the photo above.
12:59
